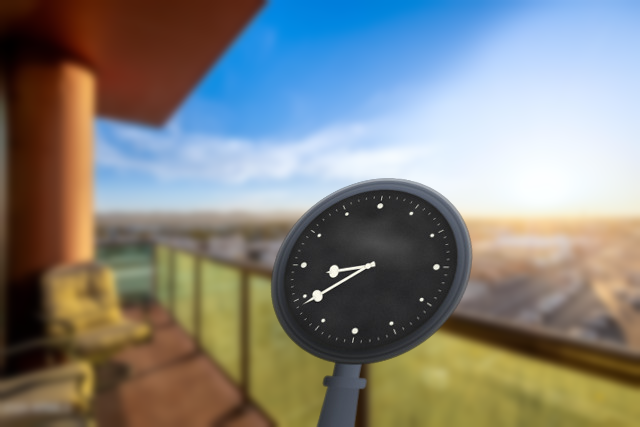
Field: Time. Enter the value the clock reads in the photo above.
8:39
